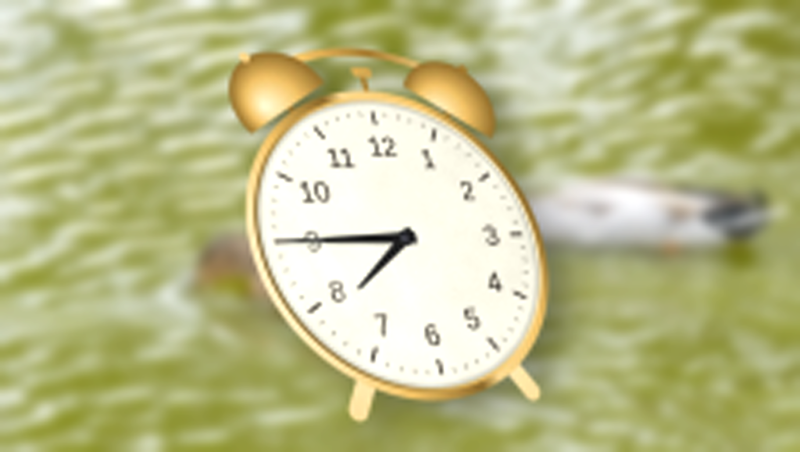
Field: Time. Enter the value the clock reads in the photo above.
7:45
